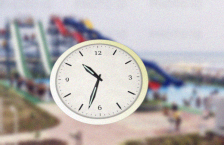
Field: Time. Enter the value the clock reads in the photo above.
10:33
